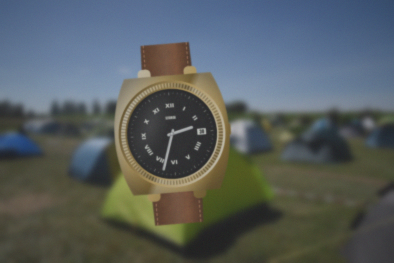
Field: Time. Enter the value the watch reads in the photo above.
2:33
